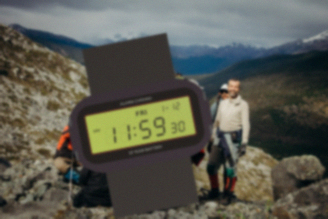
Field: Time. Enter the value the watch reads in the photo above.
11:59
